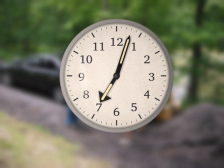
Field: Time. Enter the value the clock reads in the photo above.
7:03
